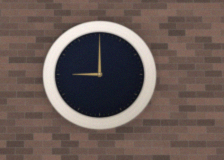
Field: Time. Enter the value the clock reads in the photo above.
9:00
